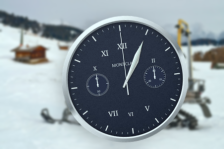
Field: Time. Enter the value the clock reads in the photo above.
1:05
